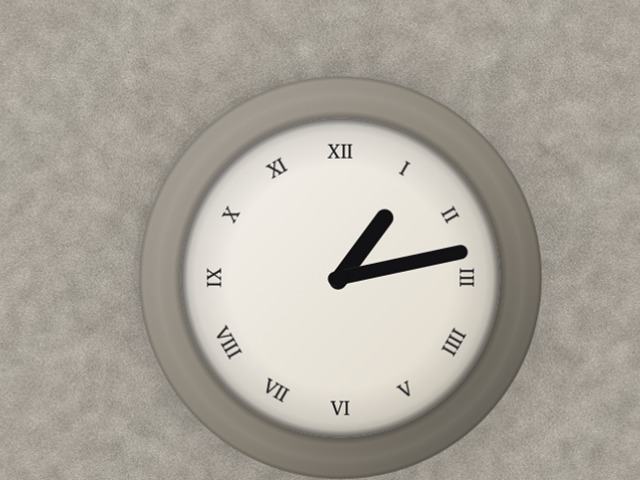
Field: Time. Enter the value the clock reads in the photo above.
1:13
